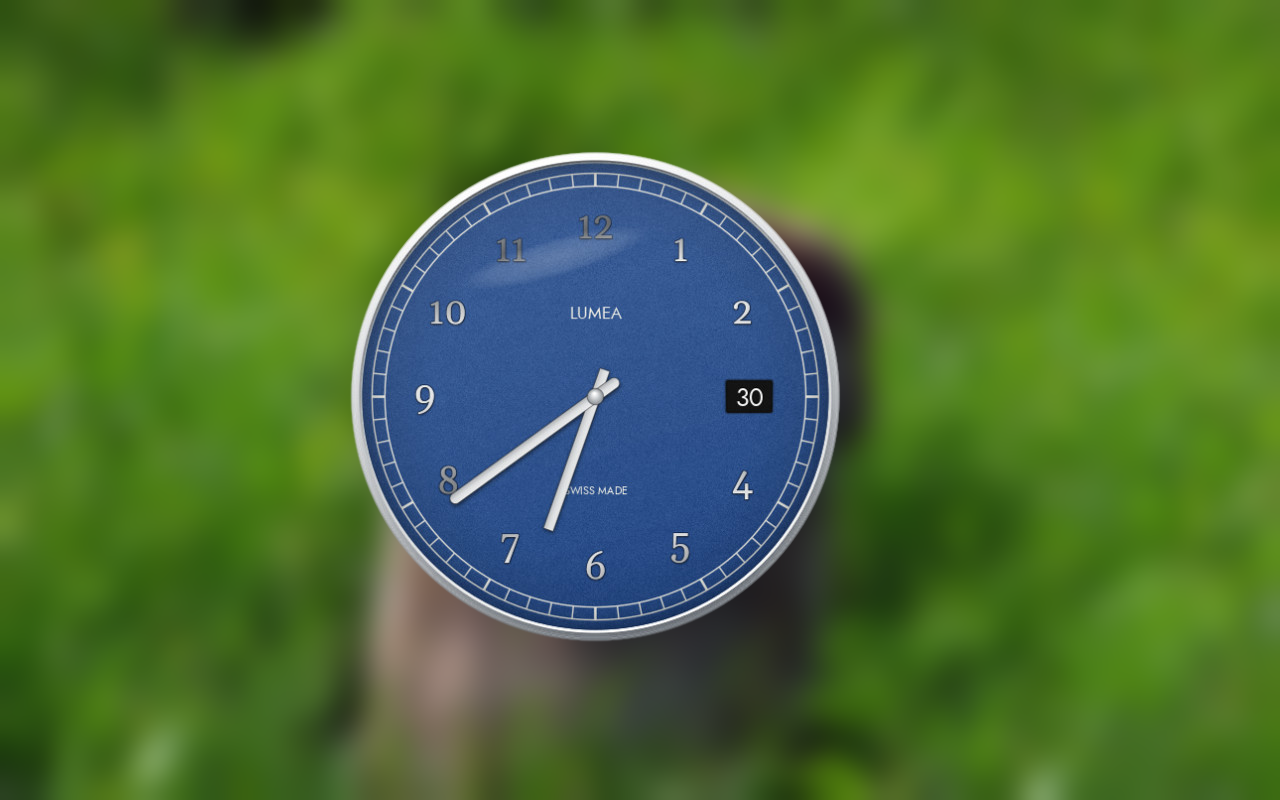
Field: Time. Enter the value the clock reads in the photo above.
6:39
